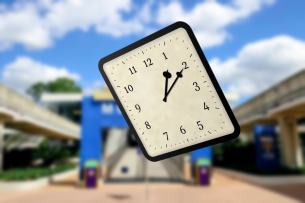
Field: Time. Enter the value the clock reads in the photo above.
1:10
